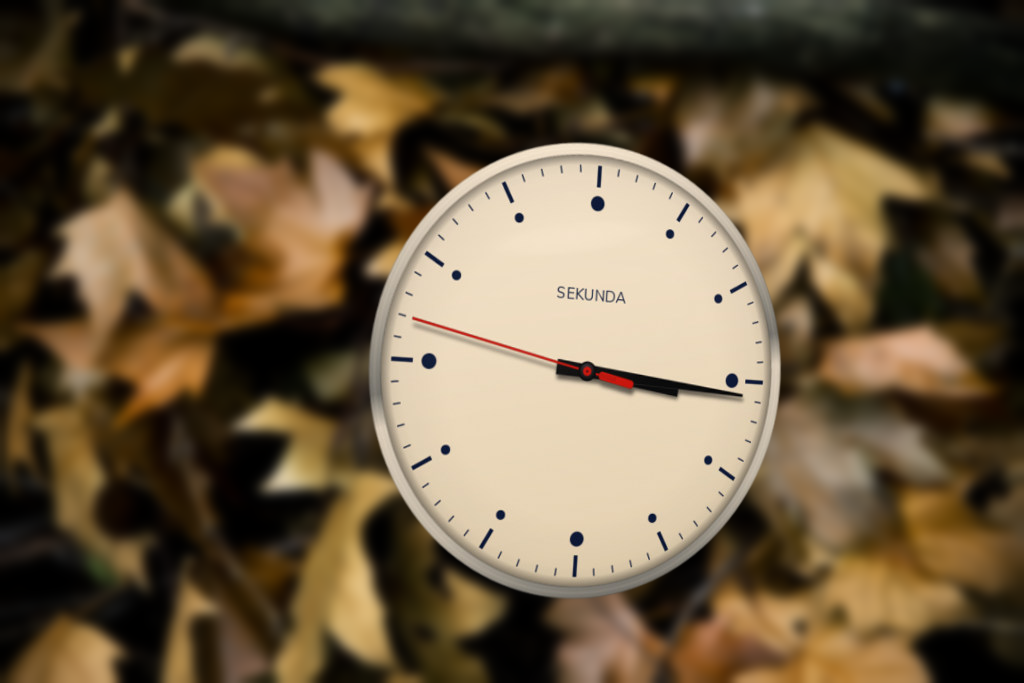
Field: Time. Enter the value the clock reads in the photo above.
3:15:47
